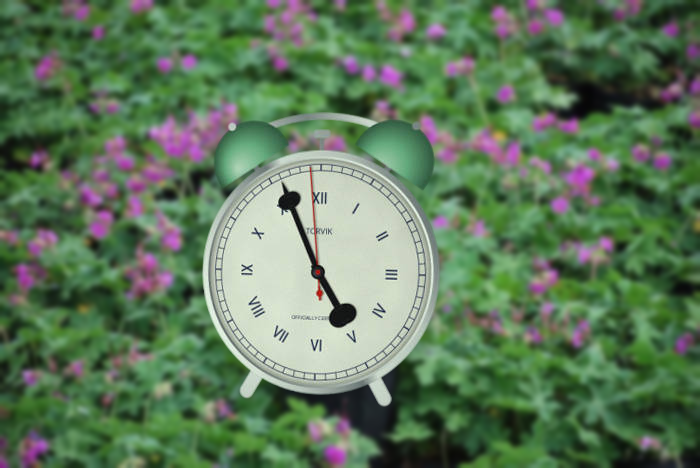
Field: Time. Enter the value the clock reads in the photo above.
4:55:59
